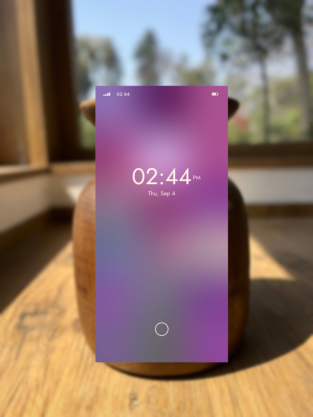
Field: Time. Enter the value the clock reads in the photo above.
2:44
